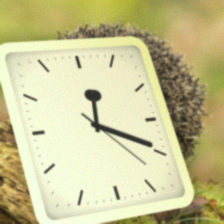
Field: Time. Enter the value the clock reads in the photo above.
12:19:23
